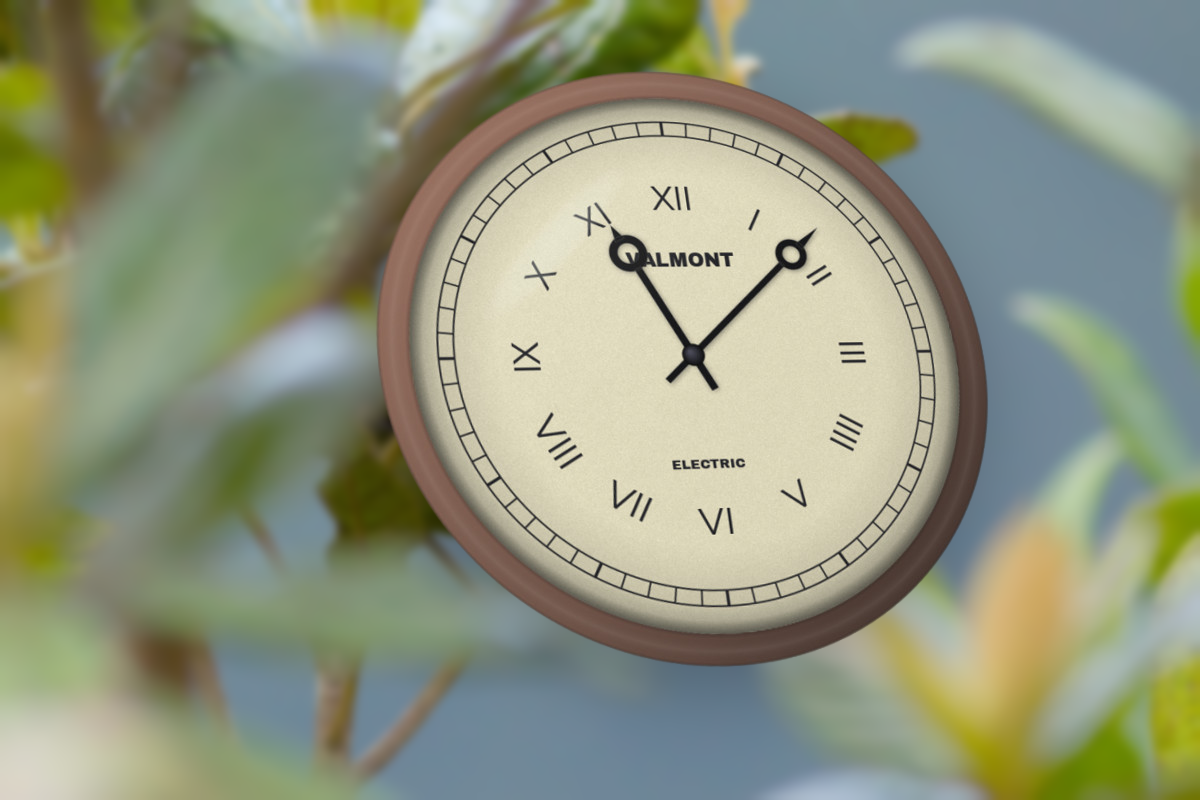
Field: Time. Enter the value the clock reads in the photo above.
11:08
